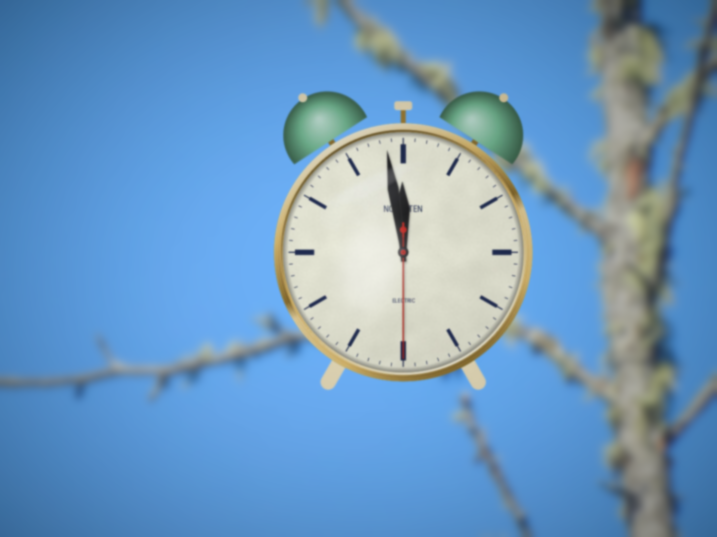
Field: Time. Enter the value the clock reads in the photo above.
11:58:30
